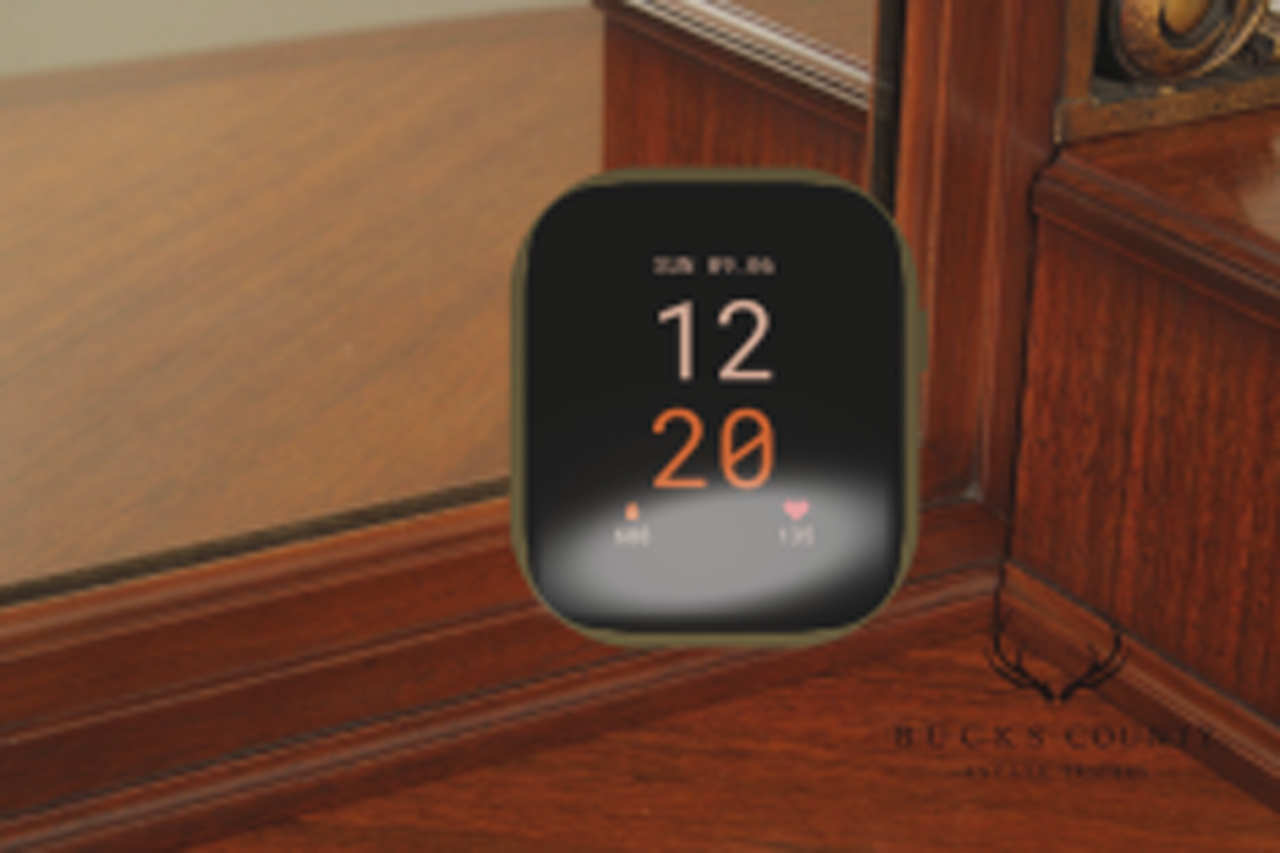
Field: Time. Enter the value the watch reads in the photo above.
12:20
